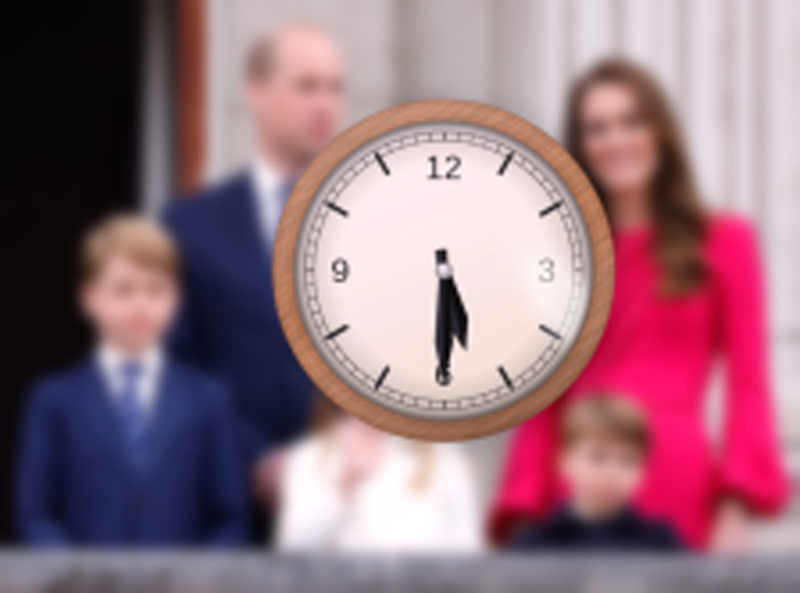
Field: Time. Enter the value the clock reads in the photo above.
5:30
